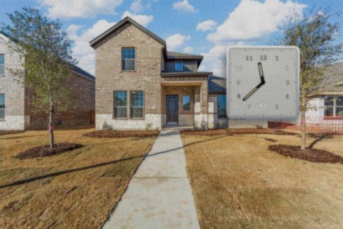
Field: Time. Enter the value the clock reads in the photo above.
11:38
